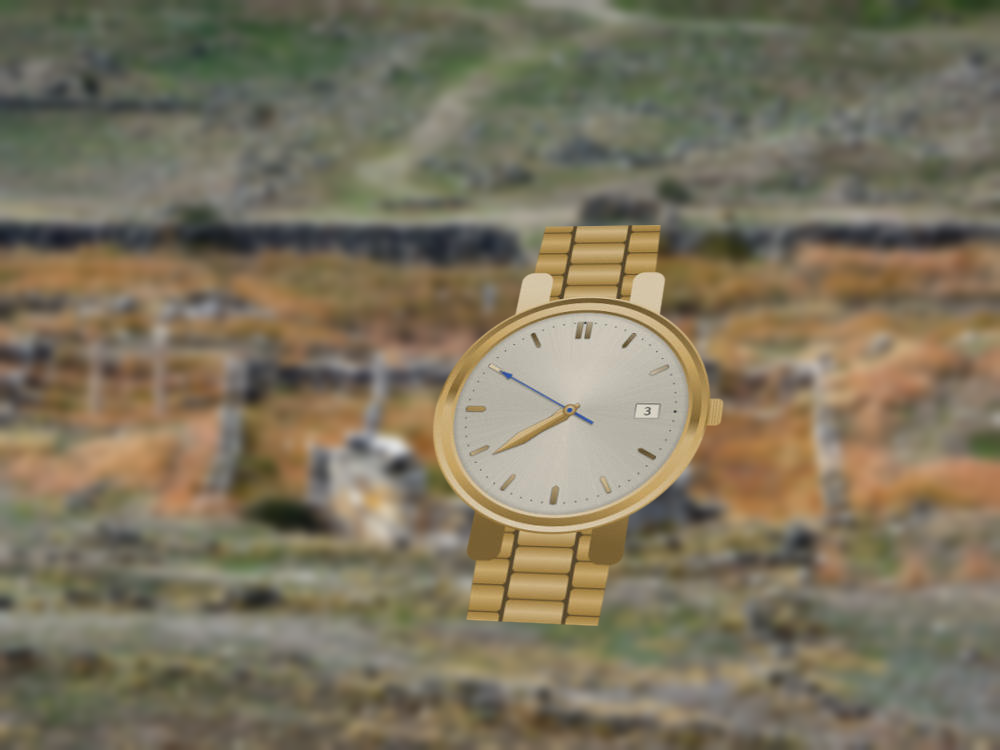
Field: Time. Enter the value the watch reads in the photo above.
7:38:50
